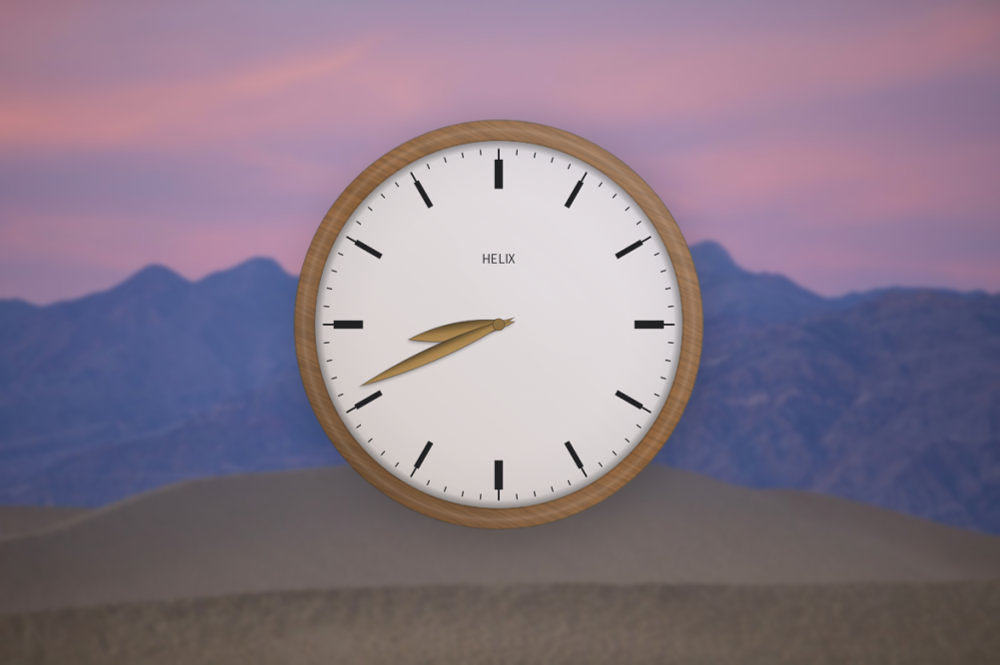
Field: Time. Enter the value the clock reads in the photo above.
8:41
